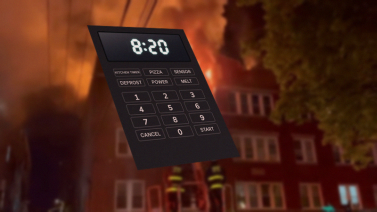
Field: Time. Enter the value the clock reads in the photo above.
8:20
